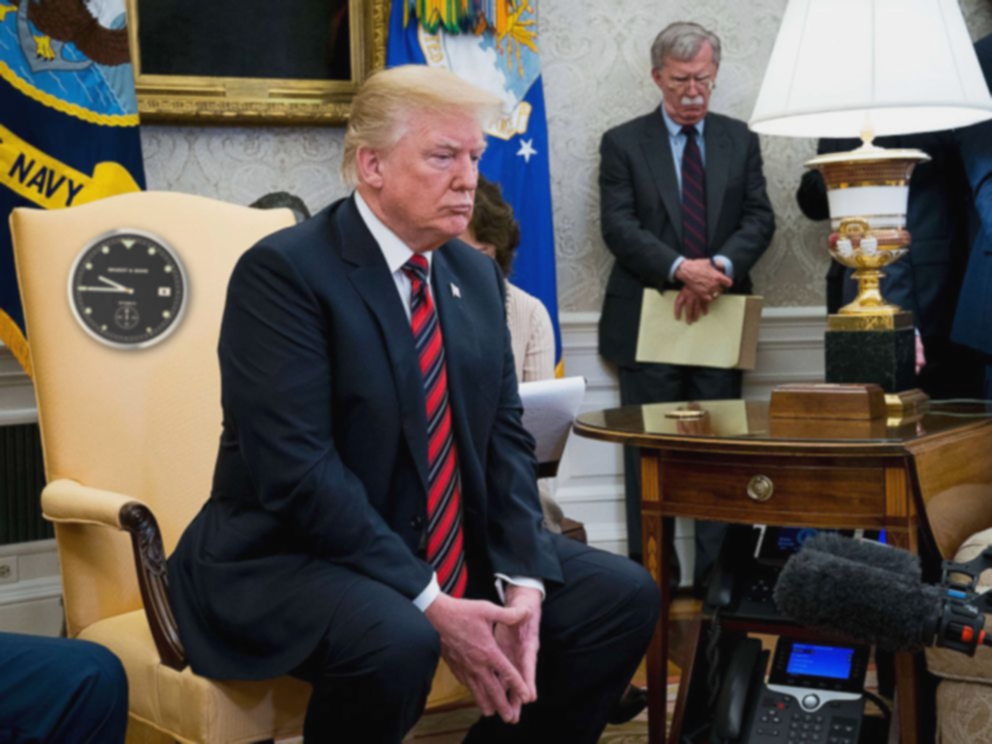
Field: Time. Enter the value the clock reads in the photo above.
9:45
